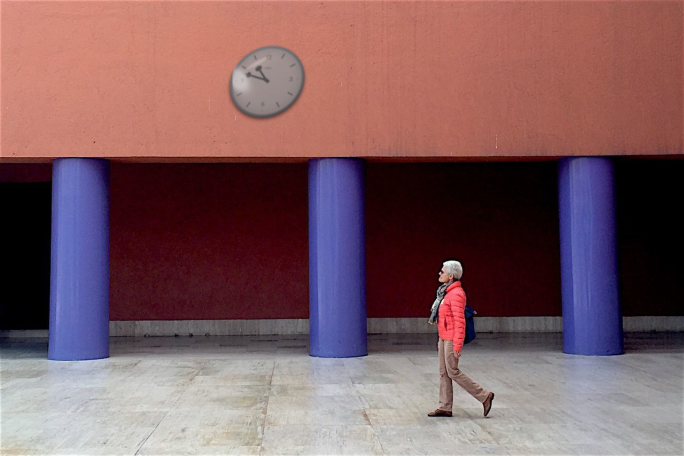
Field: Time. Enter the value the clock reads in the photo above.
10:48
